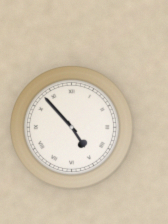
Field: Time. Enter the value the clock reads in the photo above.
4:53
